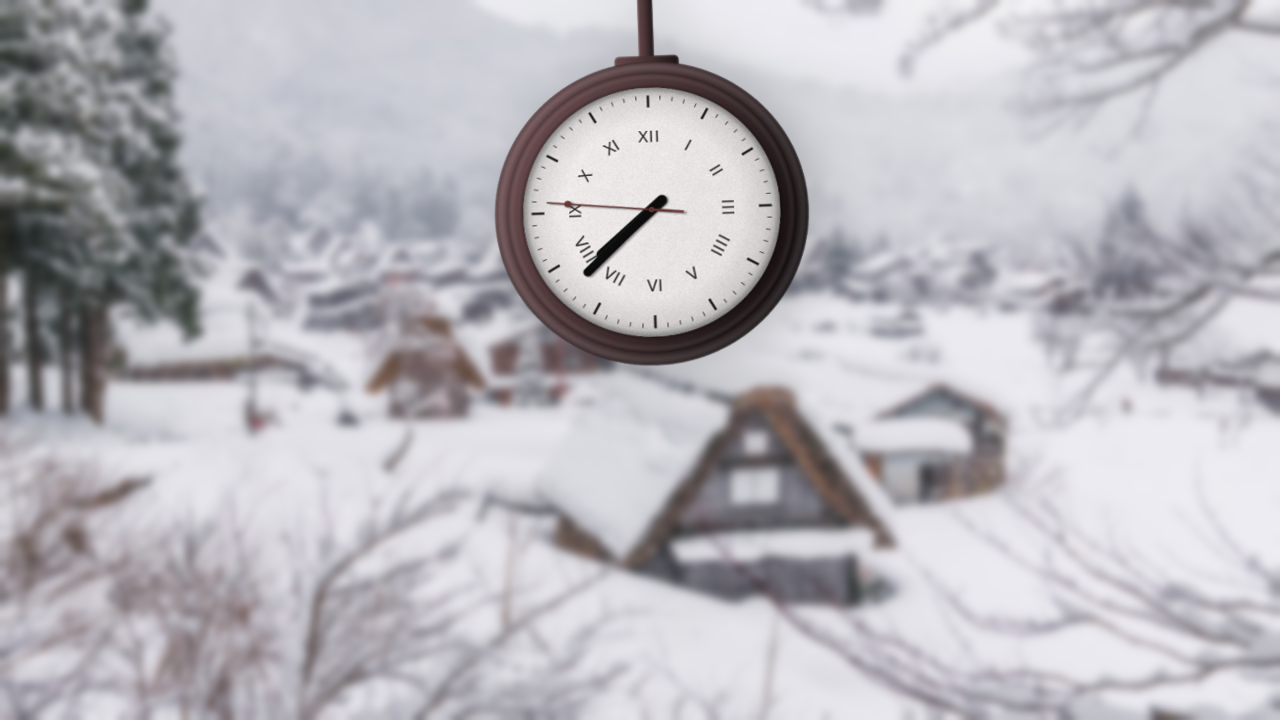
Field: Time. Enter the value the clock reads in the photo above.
7:37:46
